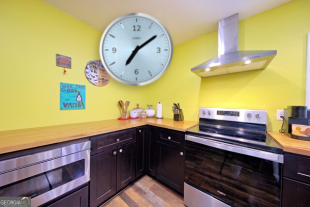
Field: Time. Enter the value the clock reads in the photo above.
7:09
